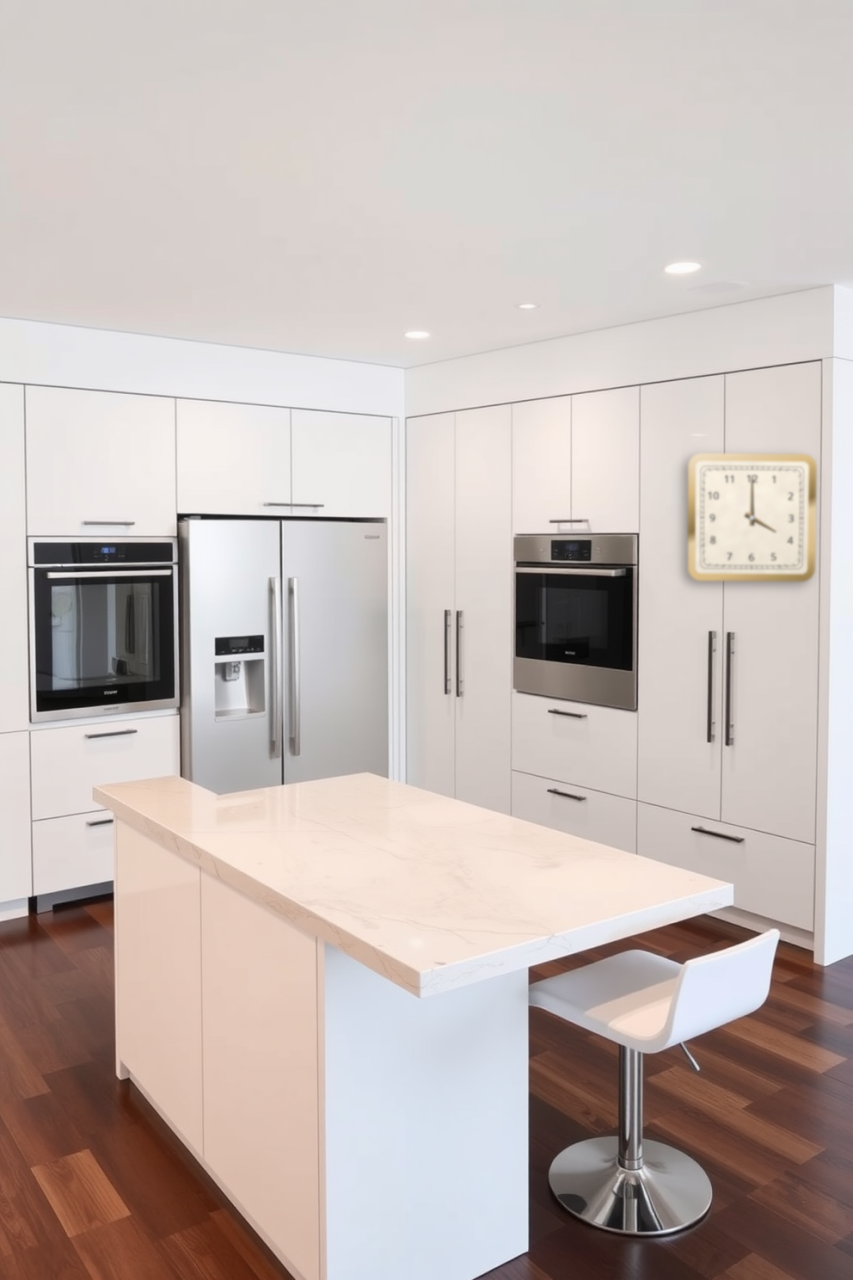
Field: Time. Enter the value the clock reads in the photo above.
4:00
